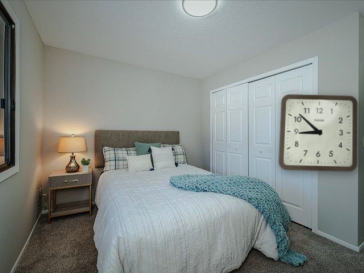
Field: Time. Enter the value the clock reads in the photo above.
8:52
